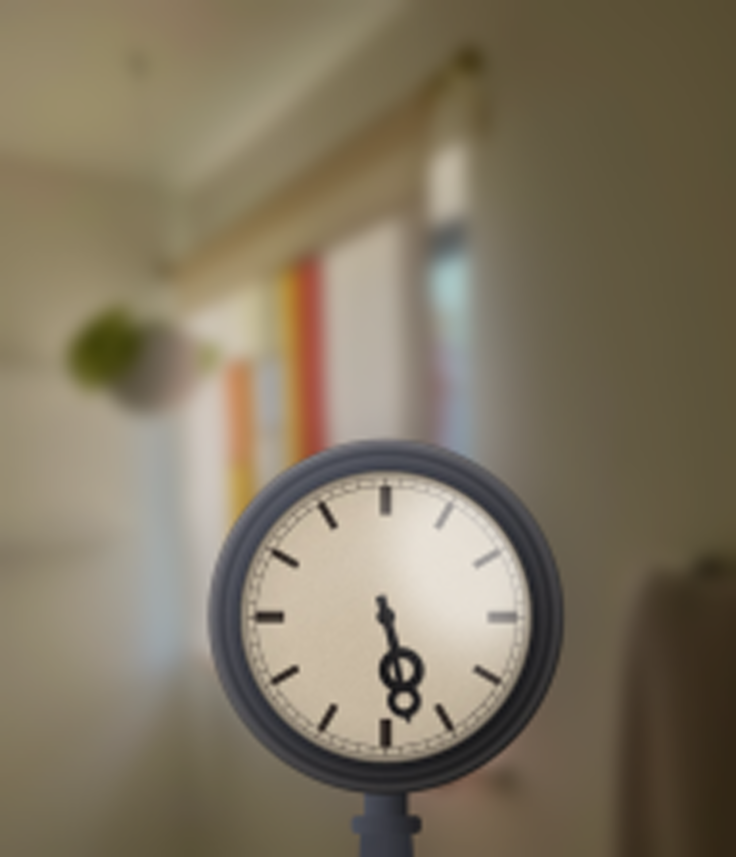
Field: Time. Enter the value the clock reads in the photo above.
5:28
